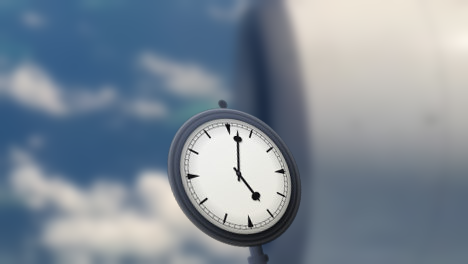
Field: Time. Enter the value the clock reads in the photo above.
5:02
